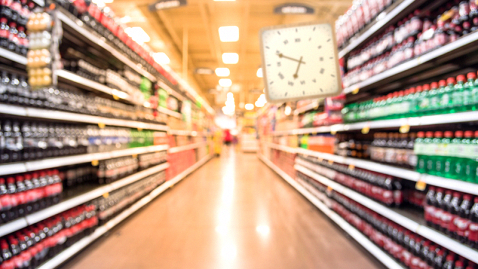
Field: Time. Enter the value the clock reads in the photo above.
6:49
